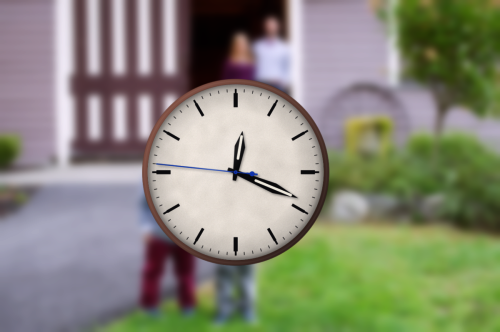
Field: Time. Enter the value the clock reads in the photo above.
12:18:46
